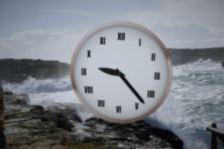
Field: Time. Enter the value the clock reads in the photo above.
9:23
